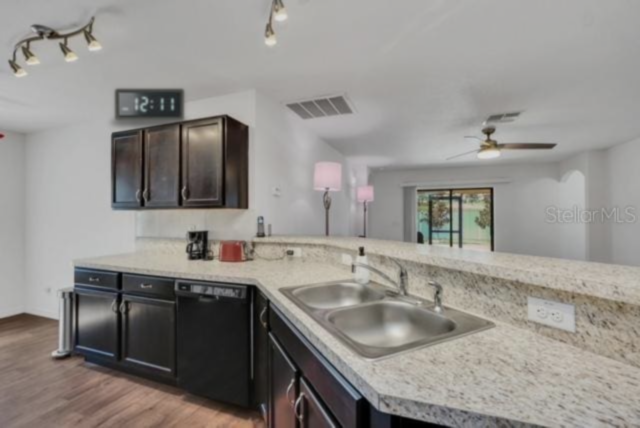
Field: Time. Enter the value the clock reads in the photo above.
12:11
